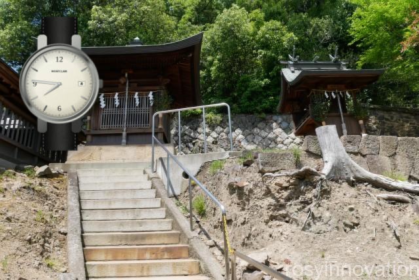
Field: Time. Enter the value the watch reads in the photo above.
7:46
